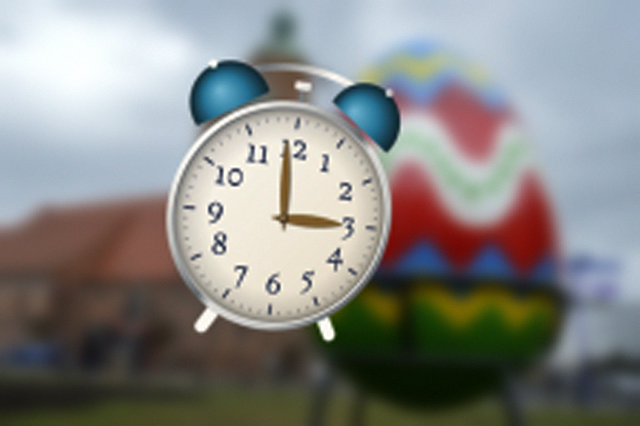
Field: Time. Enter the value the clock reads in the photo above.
2:59
